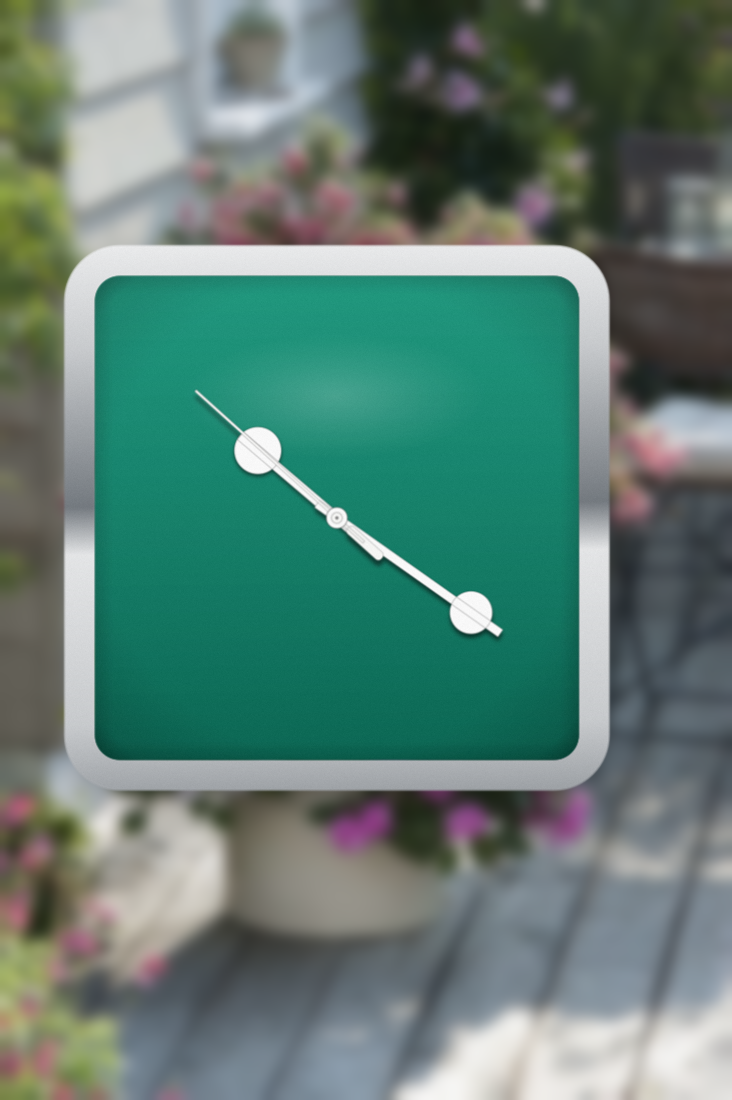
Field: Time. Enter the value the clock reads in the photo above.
10:20:52
